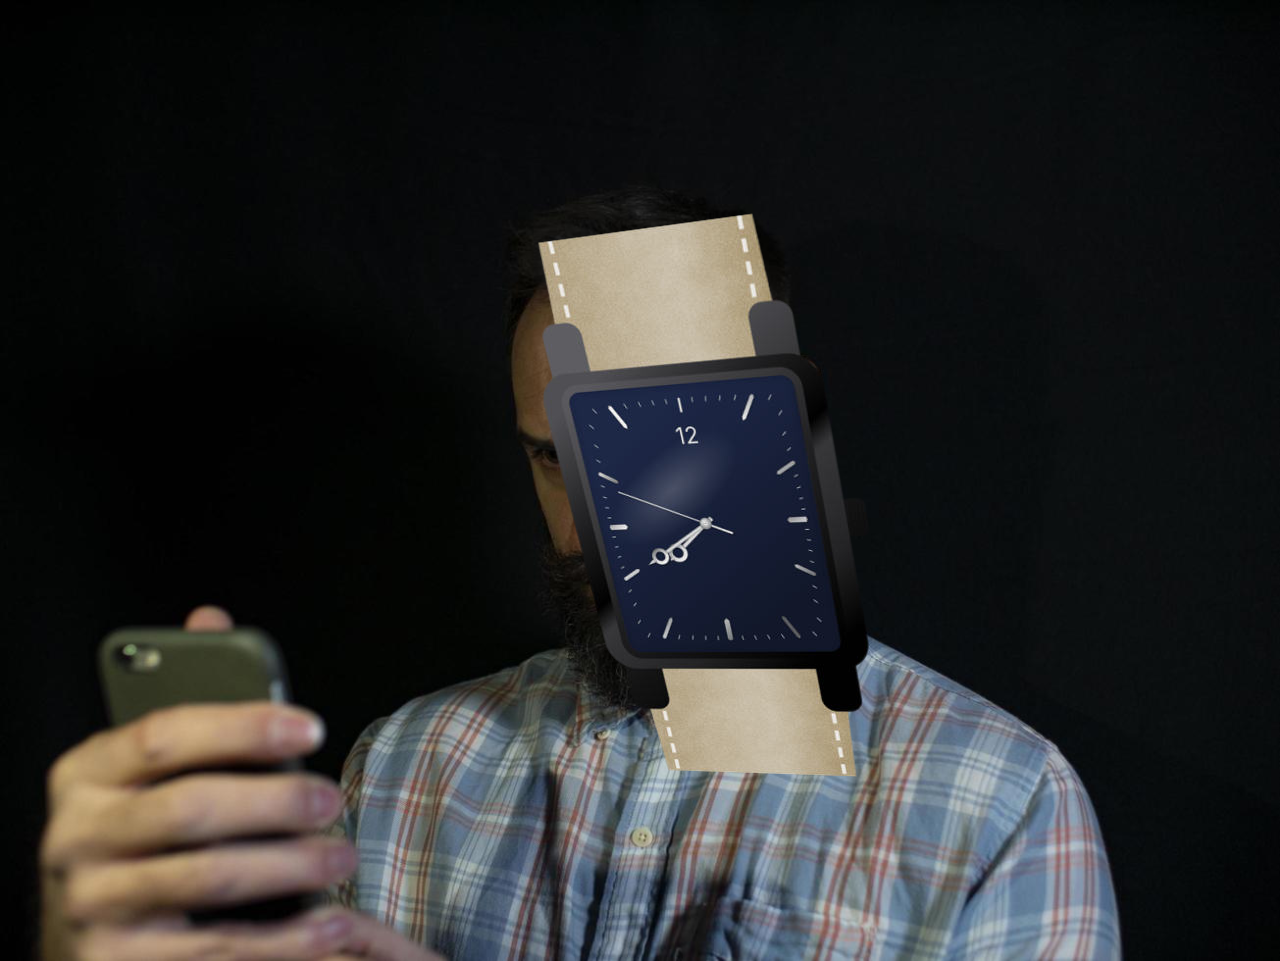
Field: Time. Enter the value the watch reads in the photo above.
7:39:49
